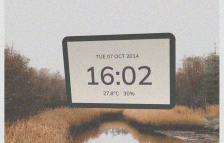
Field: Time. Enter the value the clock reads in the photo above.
16:02
